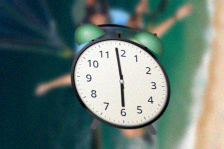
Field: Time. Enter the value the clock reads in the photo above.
5:59
